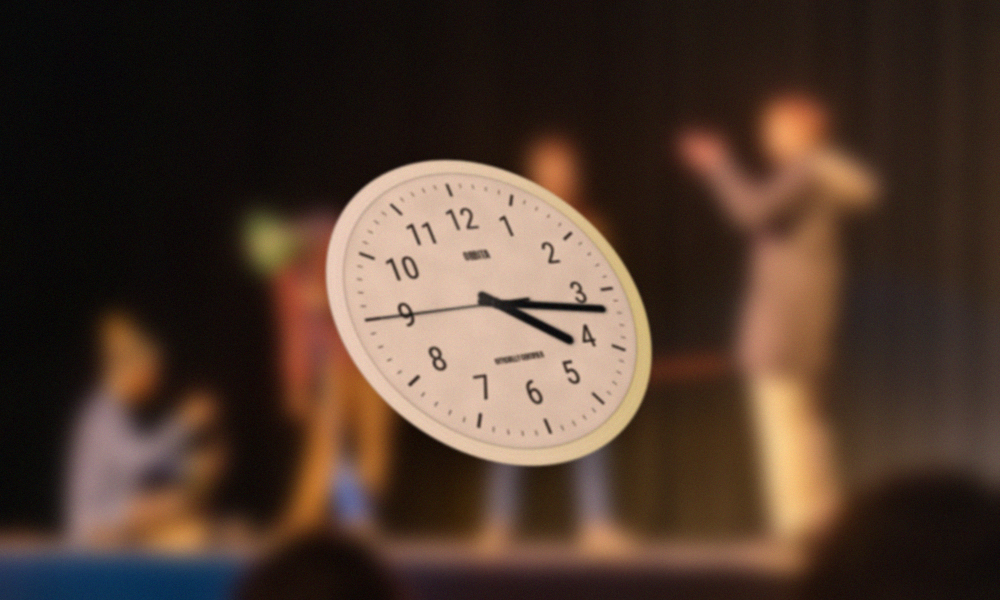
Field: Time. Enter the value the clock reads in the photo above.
4:16:45
